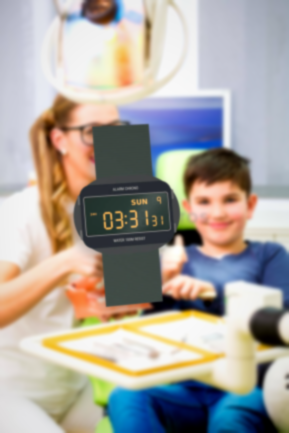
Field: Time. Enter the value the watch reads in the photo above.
3:31:31
